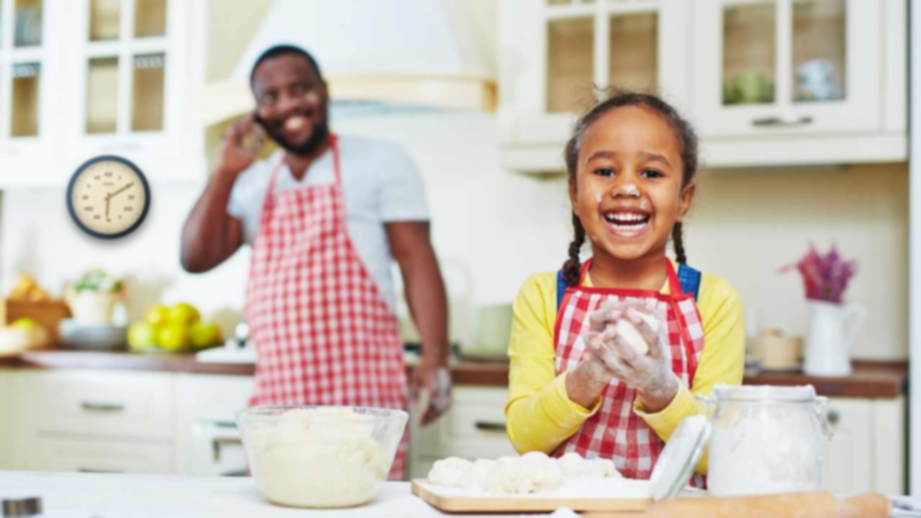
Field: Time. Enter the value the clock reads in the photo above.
6:10
